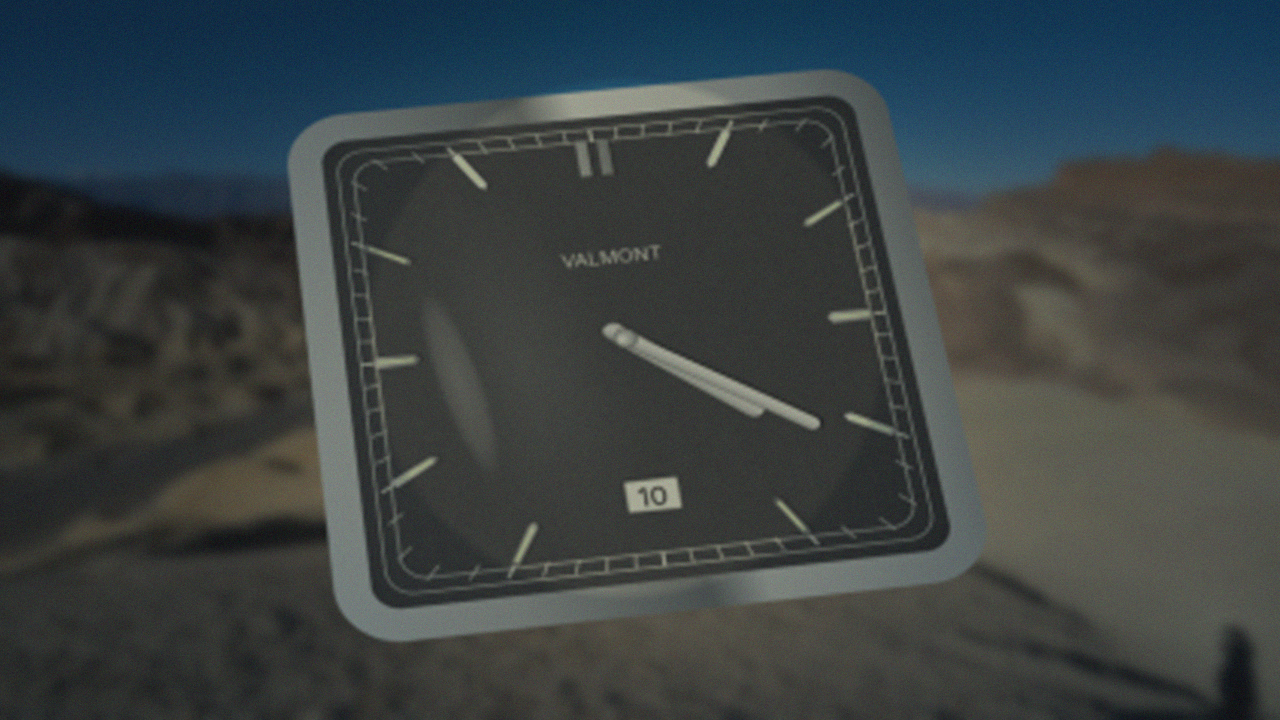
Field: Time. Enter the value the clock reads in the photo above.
4:21
